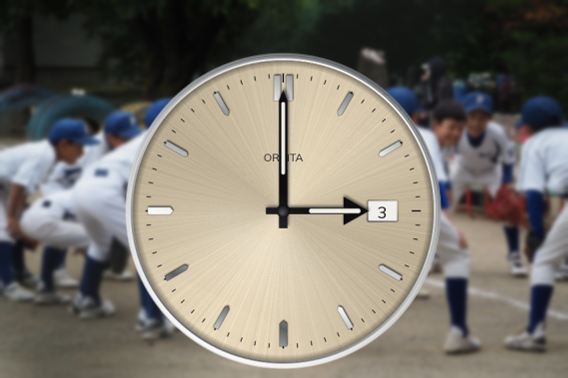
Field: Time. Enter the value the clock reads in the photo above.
3:00
